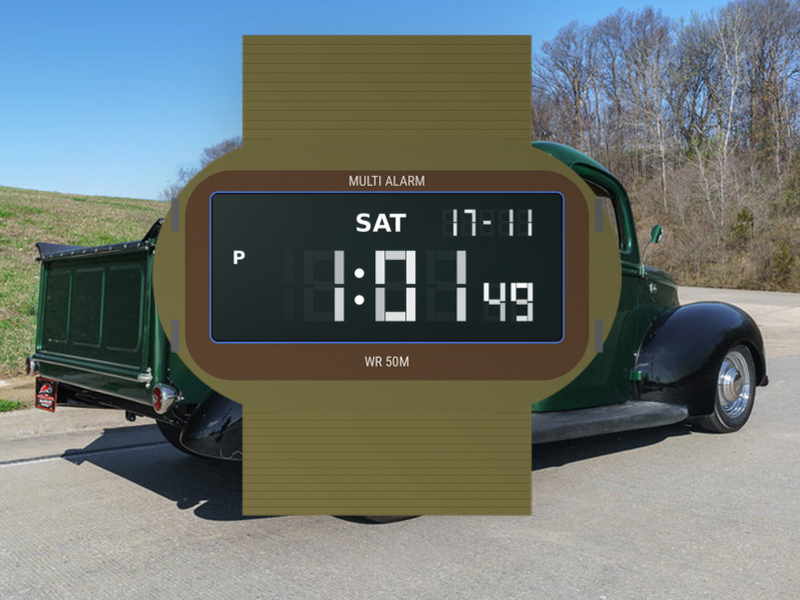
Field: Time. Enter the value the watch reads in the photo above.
1:01:49
